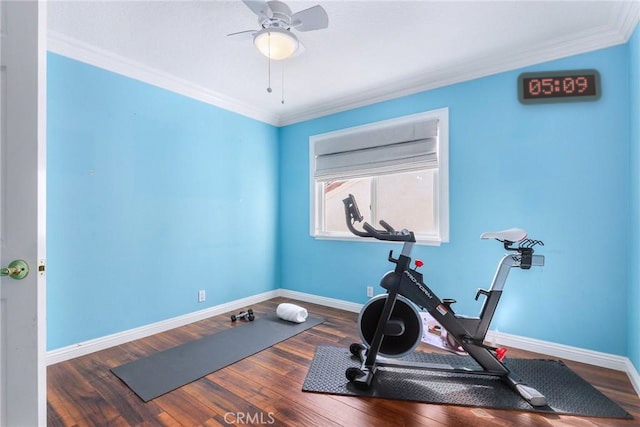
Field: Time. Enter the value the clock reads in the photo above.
5:09
